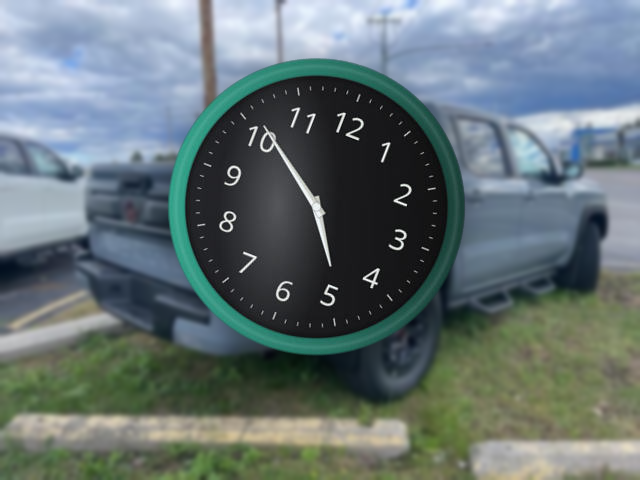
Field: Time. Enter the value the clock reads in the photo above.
4:51
